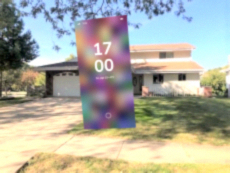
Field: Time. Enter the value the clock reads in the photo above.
17:00
